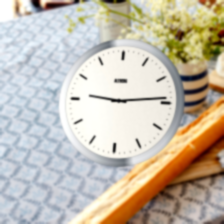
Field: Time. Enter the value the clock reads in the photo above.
9:14
